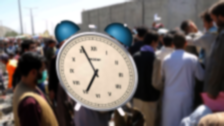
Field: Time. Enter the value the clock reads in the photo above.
6:56
